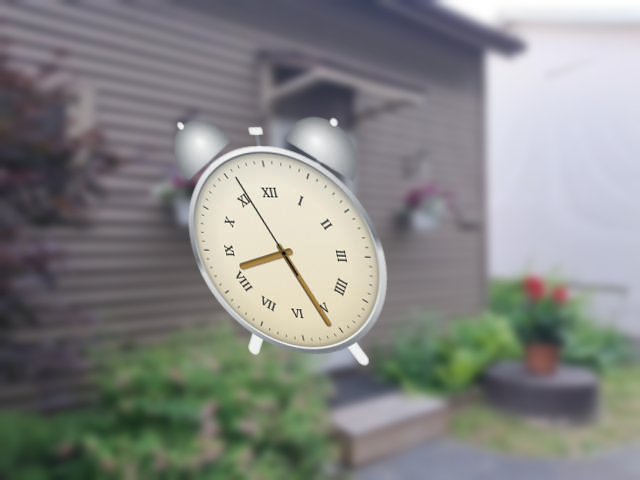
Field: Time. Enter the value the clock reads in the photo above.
8:25:56
